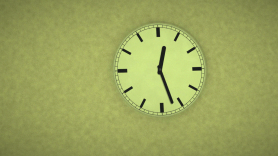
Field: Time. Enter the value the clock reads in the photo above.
12:27
